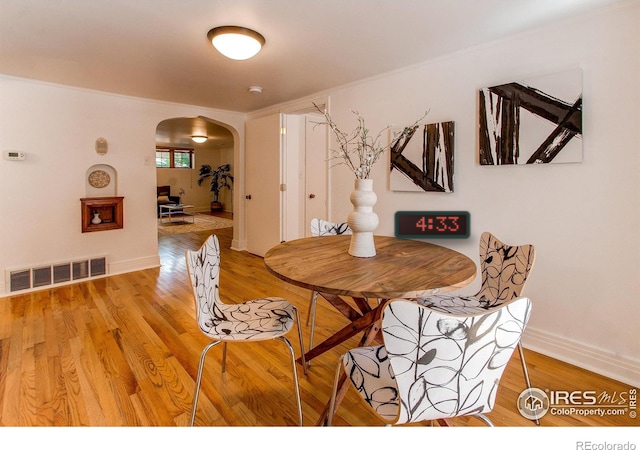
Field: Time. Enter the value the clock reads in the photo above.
4:33
